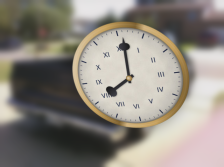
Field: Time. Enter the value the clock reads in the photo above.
8:01
